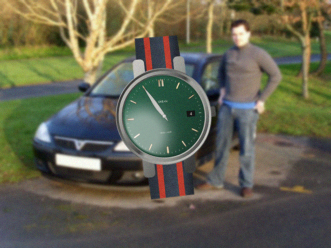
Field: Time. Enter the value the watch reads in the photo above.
10:55
